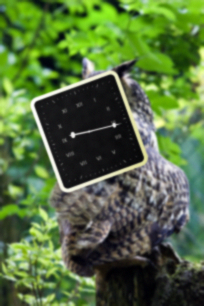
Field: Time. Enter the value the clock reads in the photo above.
9:16
